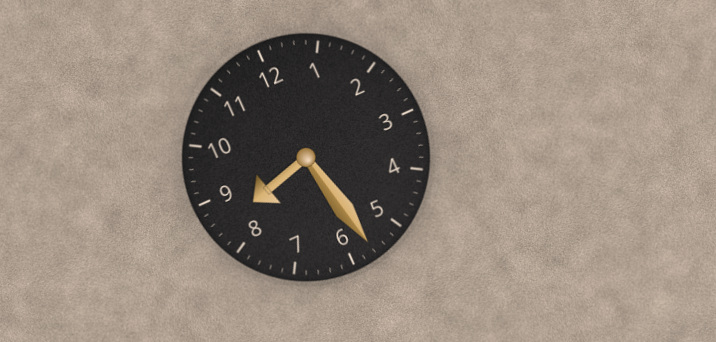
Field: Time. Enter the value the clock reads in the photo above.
8:28
